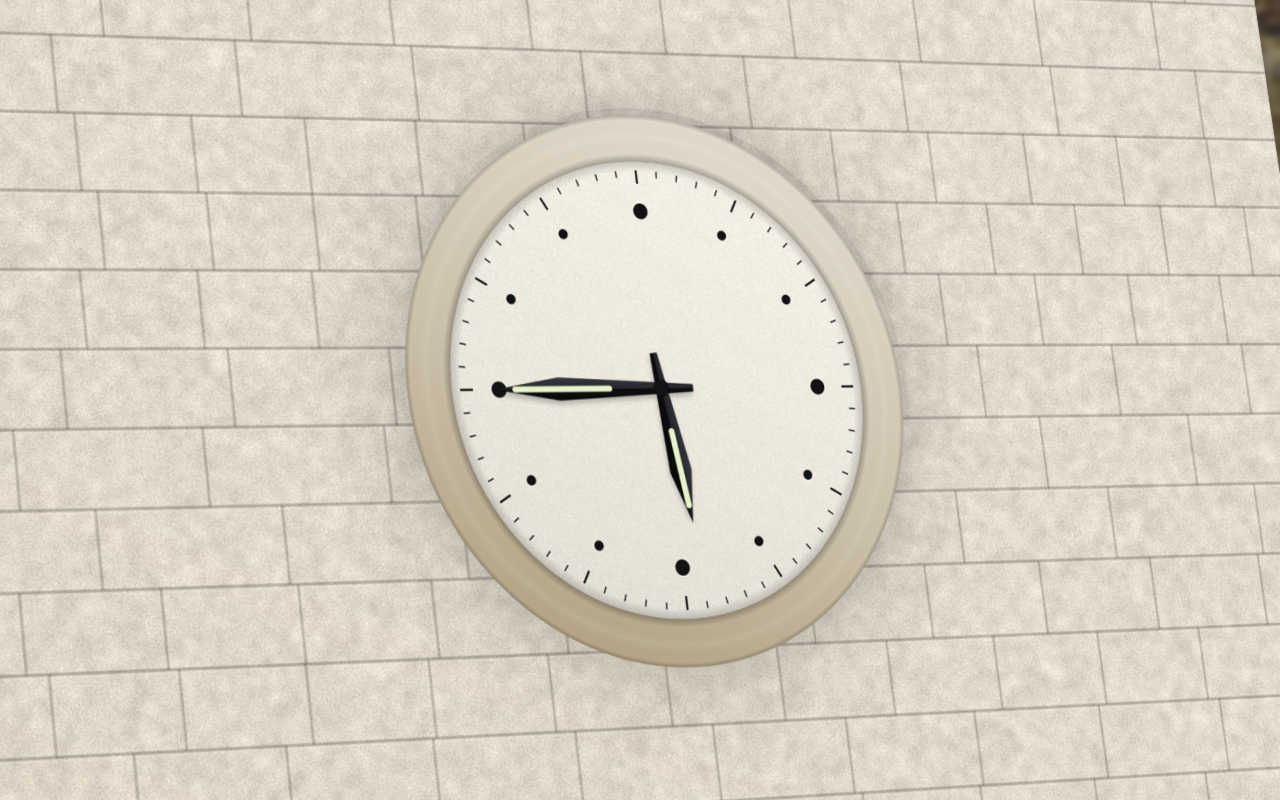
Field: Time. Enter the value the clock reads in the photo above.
5:45
